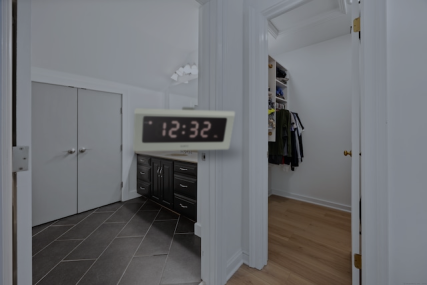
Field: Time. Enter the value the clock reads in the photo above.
12:32
